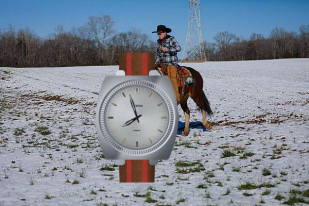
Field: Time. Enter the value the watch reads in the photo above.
7:57
